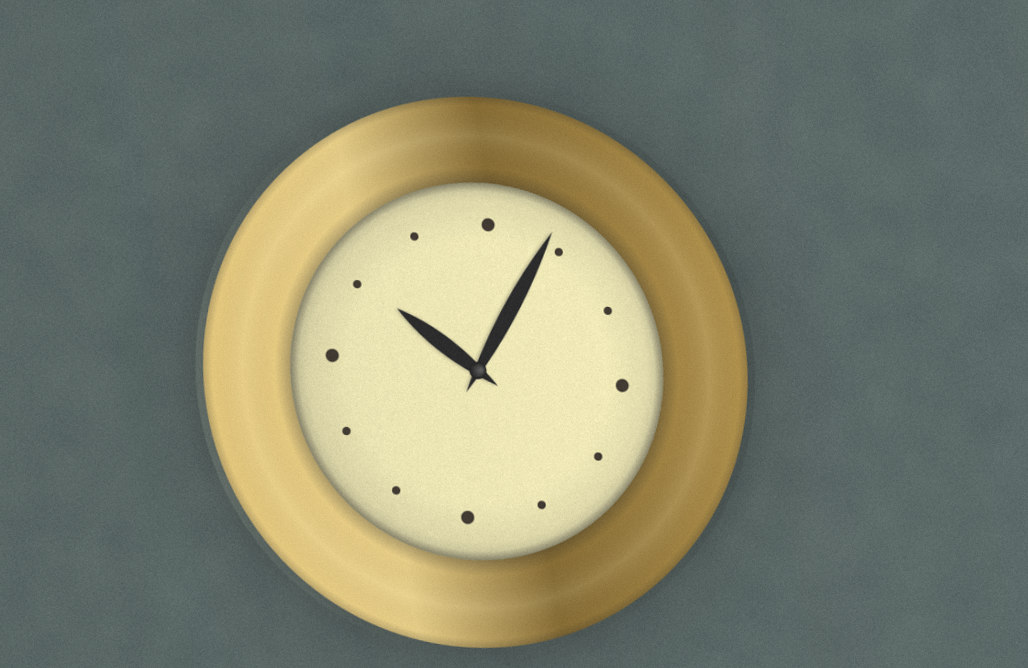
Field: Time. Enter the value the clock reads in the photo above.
10:04
